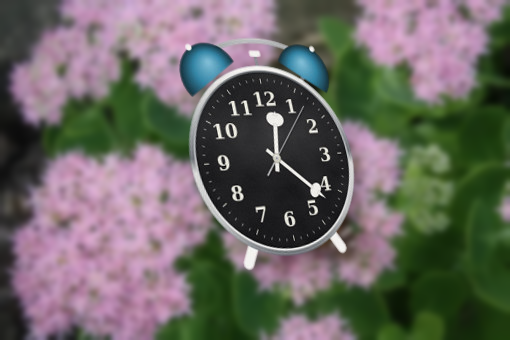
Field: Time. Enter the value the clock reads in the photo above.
12:22:07
